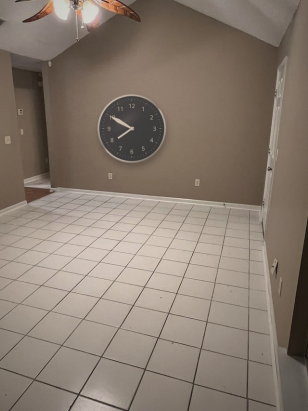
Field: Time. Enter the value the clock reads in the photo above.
7:50
